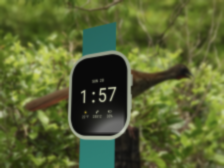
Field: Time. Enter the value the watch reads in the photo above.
1:57
